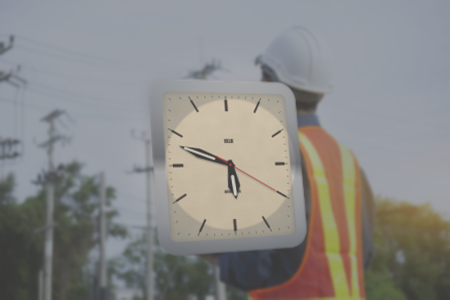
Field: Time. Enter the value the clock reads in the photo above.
5:48:20
